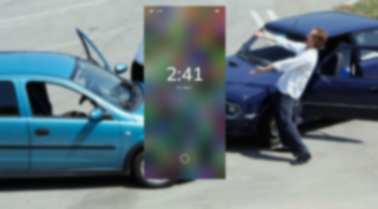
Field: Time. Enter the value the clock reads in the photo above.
2:41
